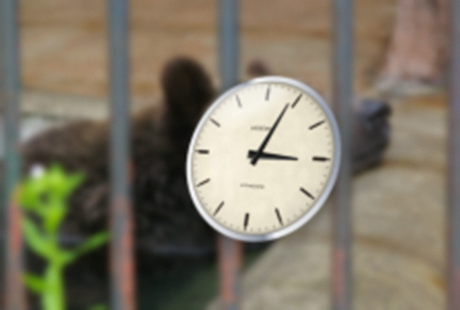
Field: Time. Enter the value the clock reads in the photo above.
3:04
